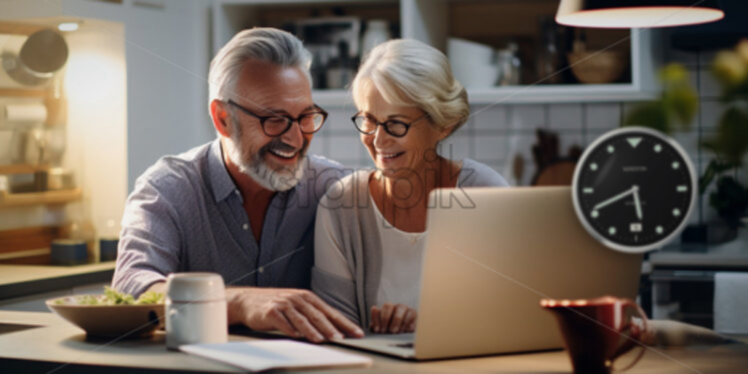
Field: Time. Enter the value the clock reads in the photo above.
5:41
